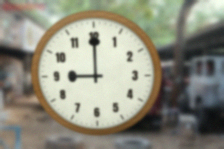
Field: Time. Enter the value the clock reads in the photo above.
9:00
